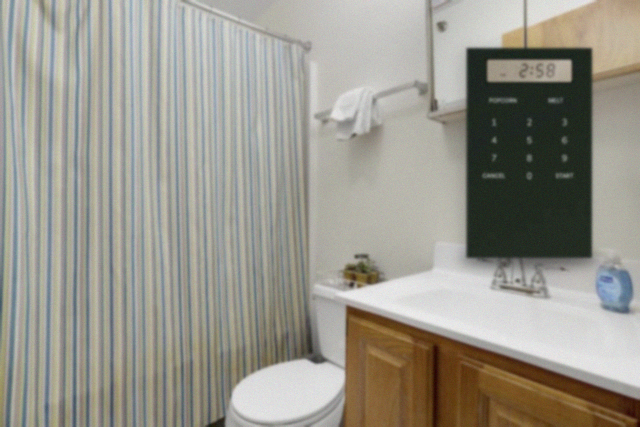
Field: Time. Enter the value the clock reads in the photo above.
2:58
